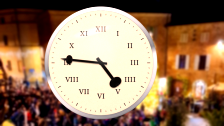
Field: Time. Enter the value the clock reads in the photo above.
4:46
